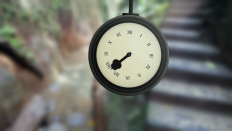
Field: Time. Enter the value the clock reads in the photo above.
7:38
